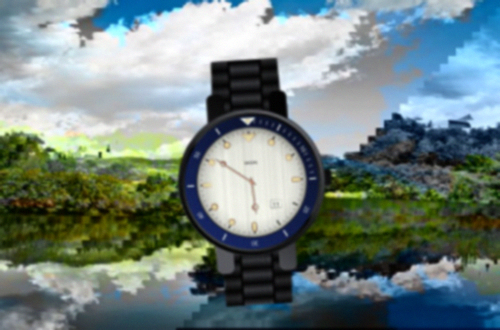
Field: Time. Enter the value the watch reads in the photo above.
5:51
